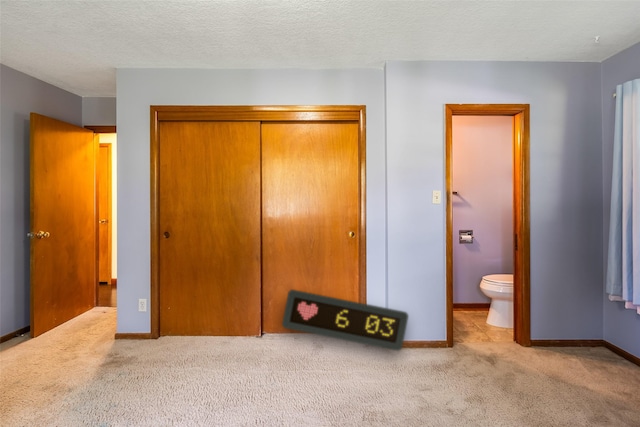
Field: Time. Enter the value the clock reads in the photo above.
6:03
